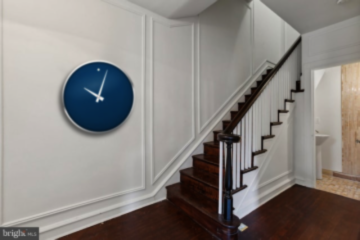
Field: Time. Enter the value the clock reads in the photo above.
10:03
